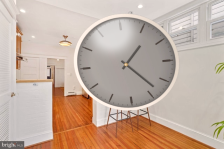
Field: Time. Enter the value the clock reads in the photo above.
1:23
